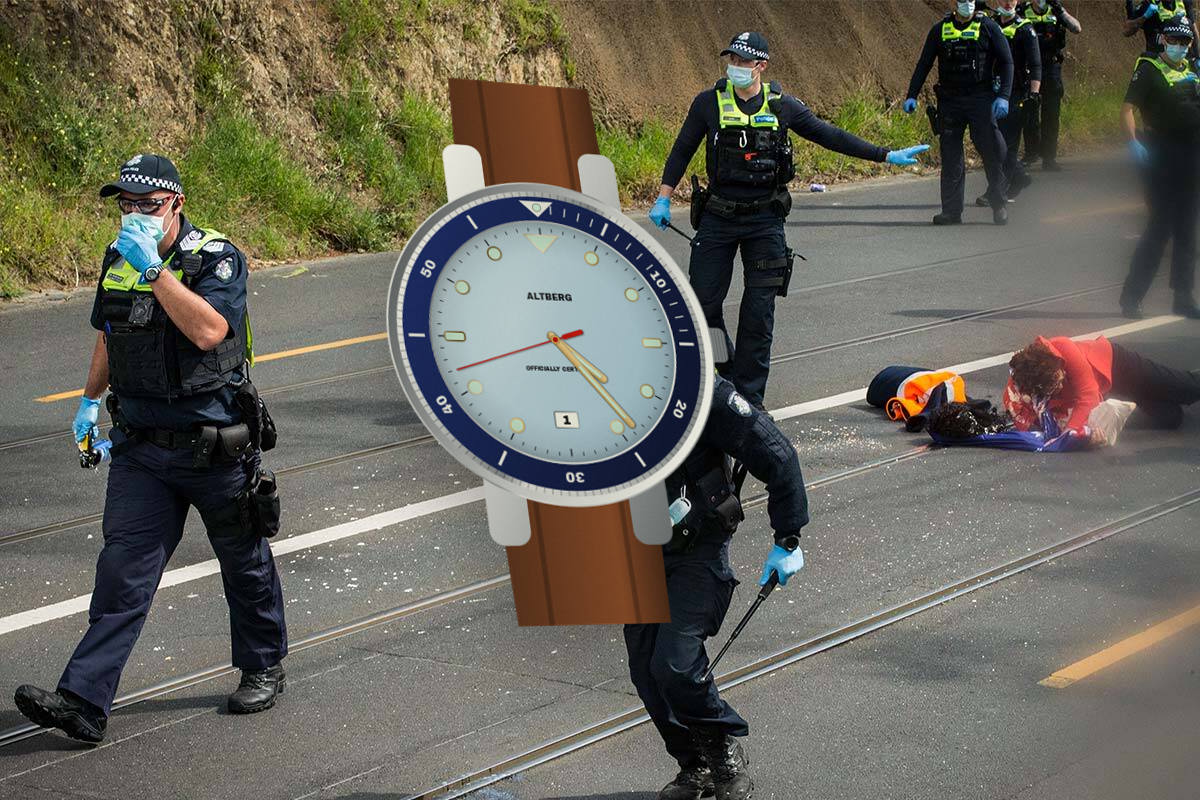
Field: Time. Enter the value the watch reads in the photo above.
4:23:42
